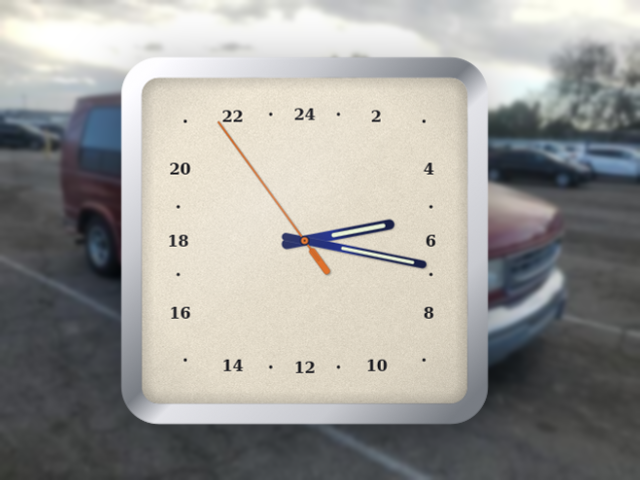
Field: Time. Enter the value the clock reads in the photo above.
5:16:54
